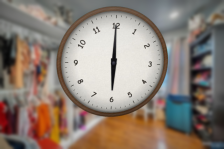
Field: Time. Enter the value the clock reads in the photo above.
6:00
